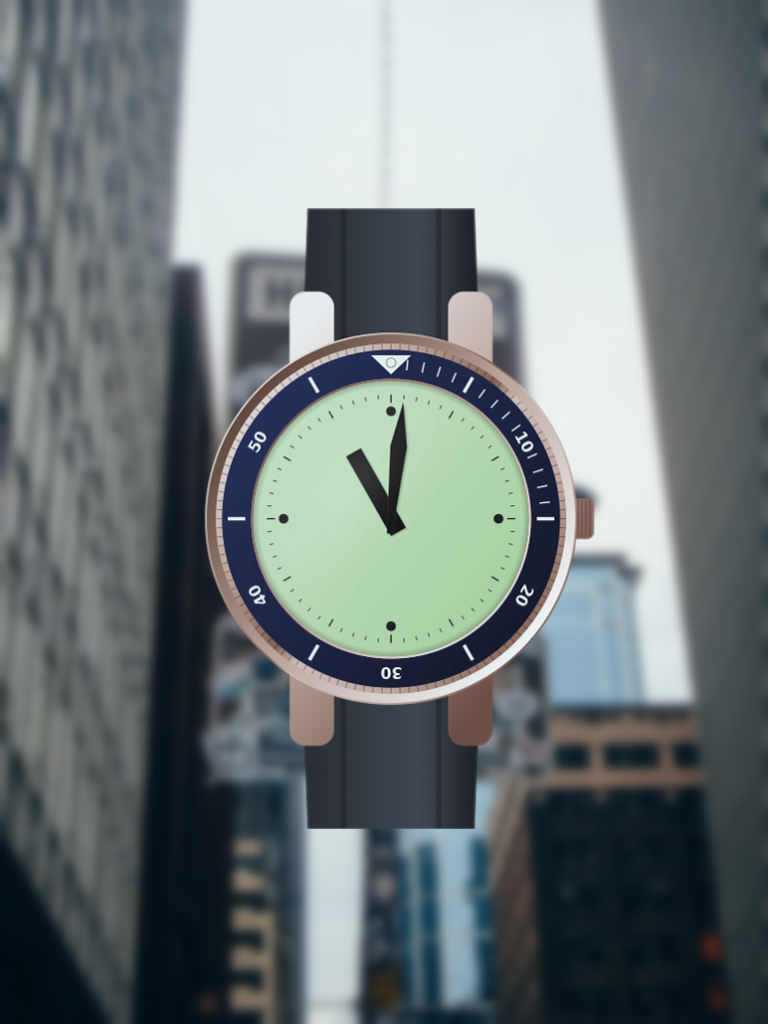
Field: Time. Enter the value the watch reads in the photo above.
11:01
